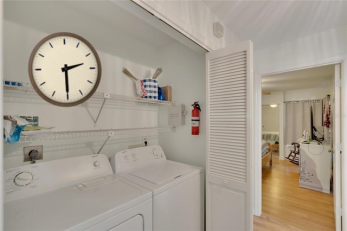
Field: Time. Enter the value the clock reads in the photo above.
2:30
